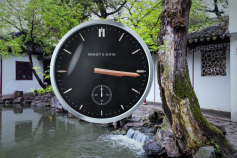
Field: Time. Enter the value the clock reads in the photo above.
3:16
